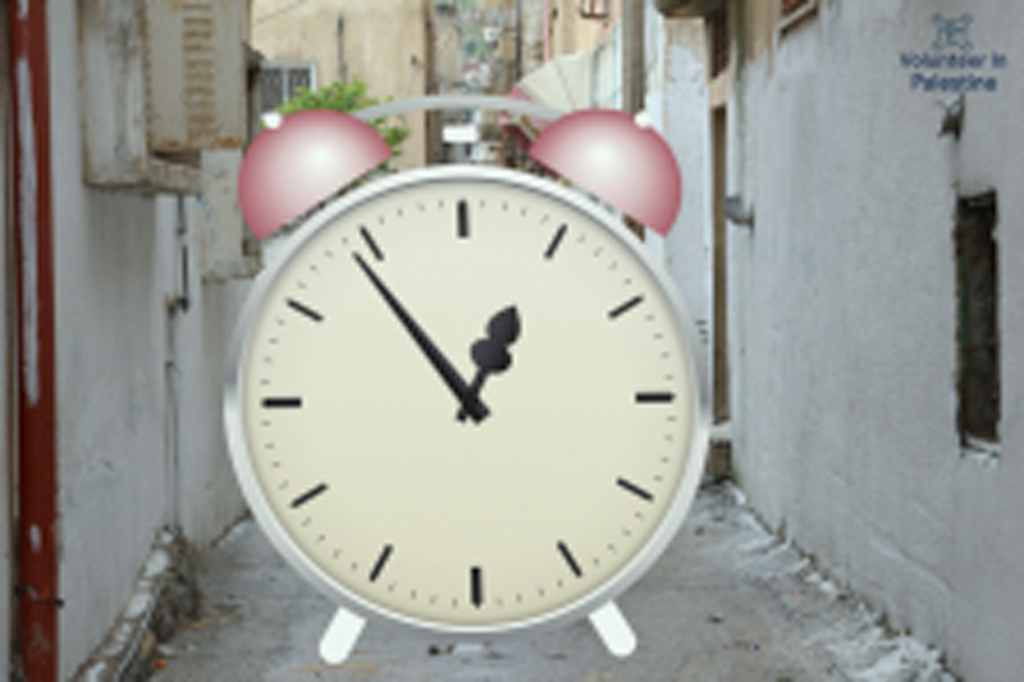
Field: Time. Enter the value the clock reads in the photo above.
12:54
